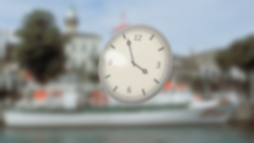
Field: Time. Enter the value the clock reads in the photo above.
3:56
